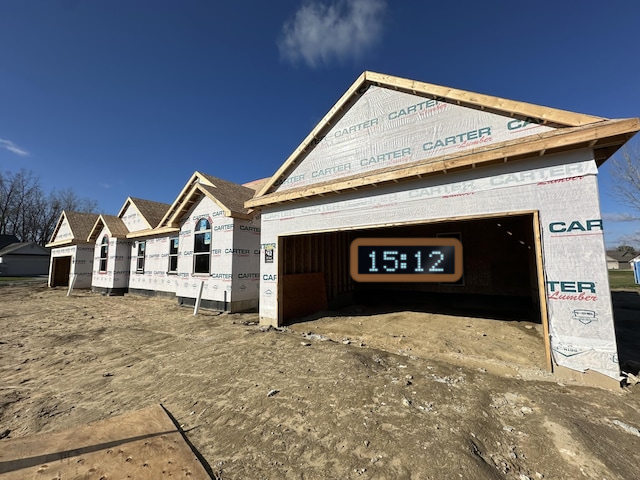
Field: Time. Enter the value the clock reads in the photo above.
15:12
